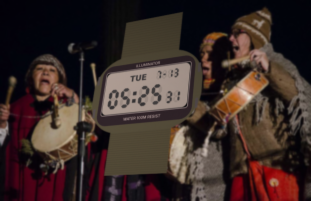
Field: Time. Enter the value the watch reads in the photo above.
5:25:31
